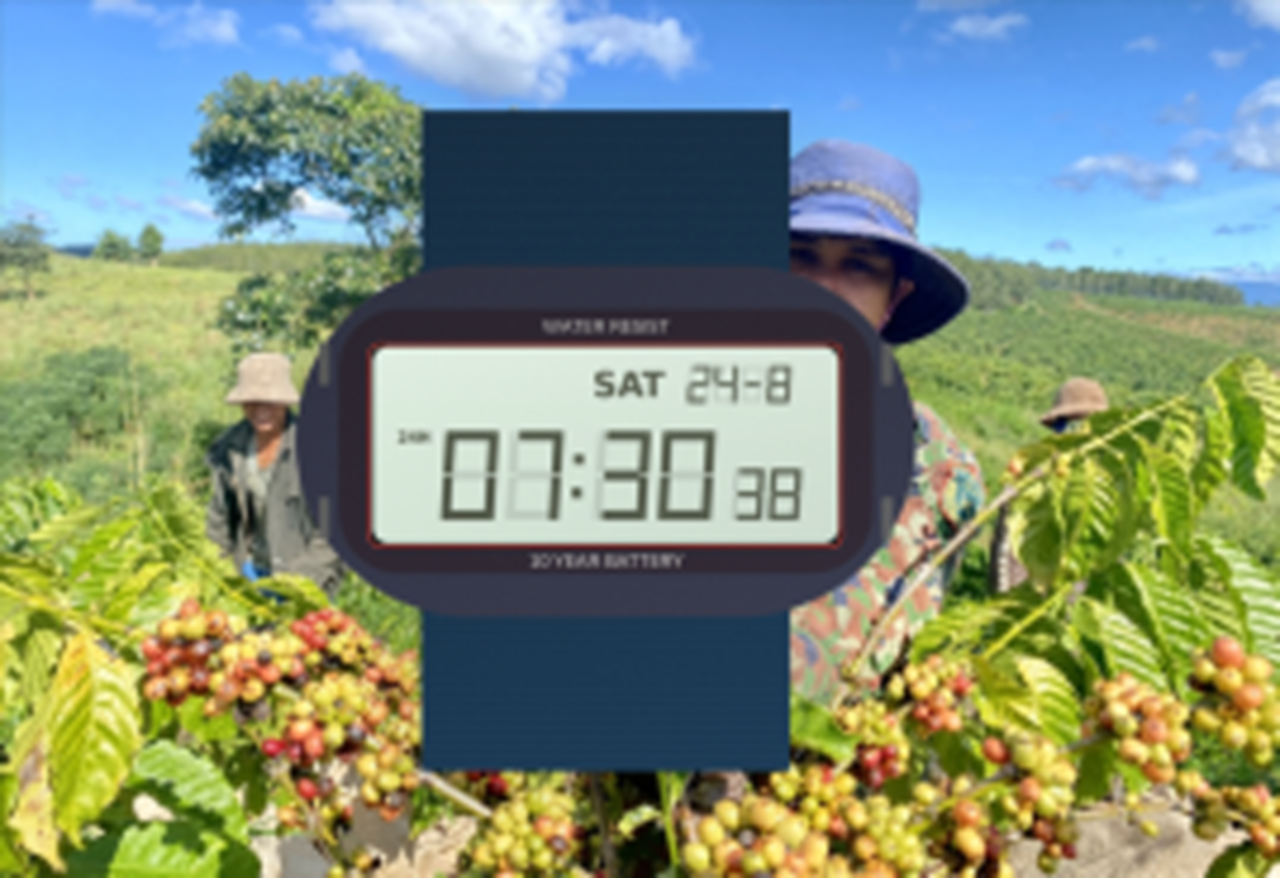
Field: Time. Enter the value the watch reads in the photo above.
7:30:38
